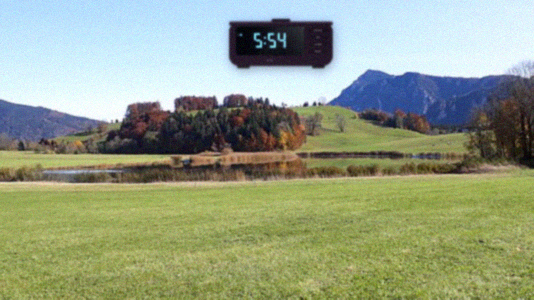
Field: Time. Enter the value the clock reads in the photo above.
5:54
